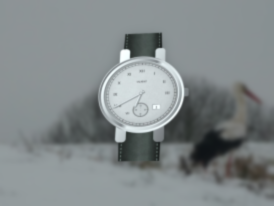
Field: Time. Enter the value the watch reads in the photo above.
6:40
